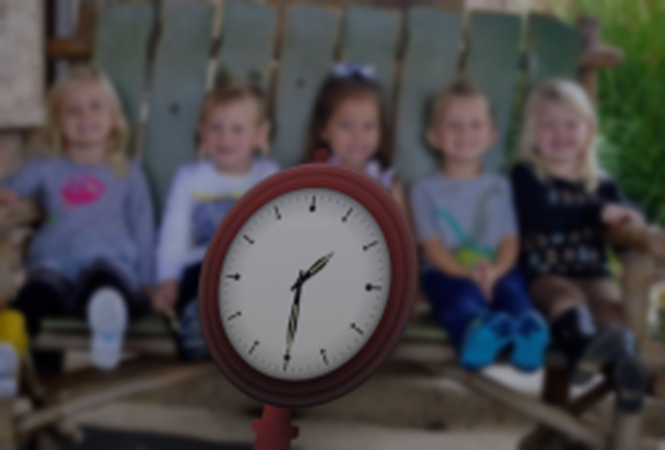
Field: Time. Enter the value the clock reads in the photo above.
1:30
